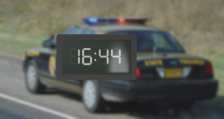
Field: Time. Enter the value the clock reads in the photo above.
16:44
